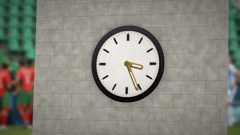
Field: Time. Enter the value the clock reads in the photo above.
3:26
